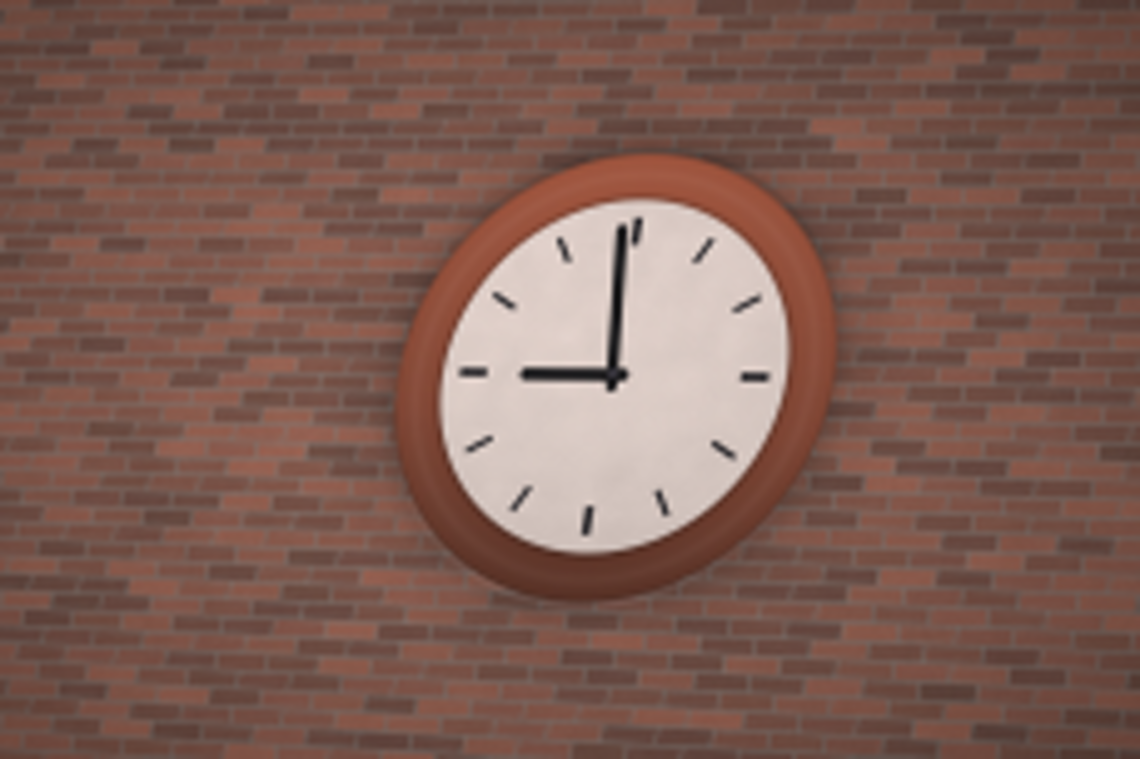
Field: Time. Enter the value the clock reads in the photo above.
8:59
